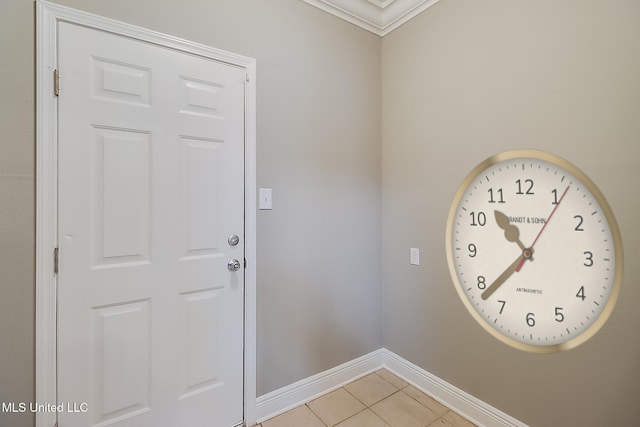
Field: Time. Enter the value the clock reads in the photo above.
10:38:06
